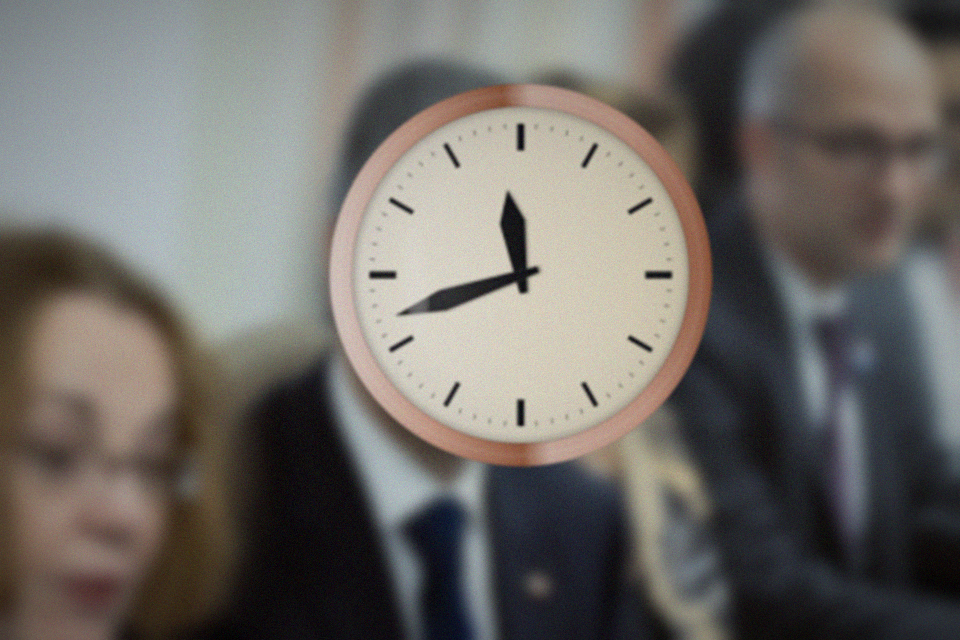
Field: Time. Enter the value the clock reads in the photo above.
11:42
